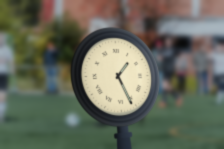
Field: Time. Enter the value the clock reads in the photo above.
1:26
